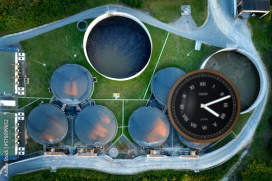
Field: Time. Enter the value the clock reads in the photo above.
4:12
